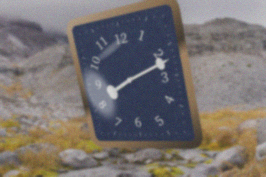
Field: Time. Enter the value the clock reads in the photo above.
8:12
